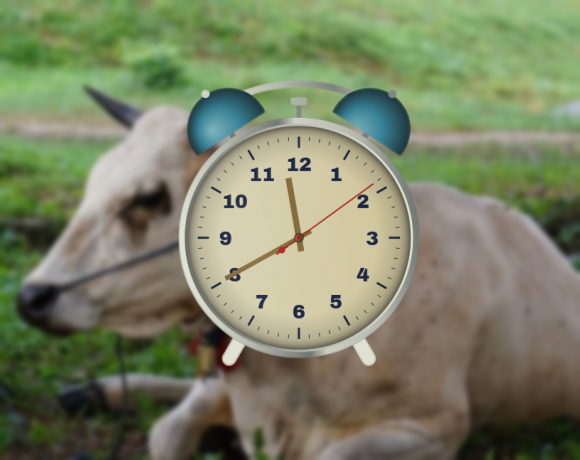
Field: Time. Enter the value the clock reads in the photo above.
11:40:09
